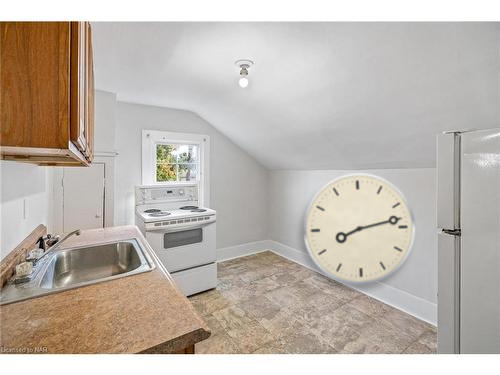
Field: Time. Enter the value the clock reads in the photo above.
8:13
